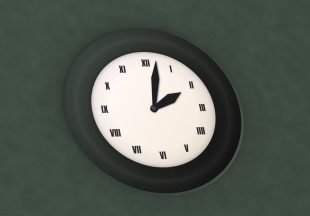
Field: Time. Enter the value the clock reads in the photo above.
2:02
